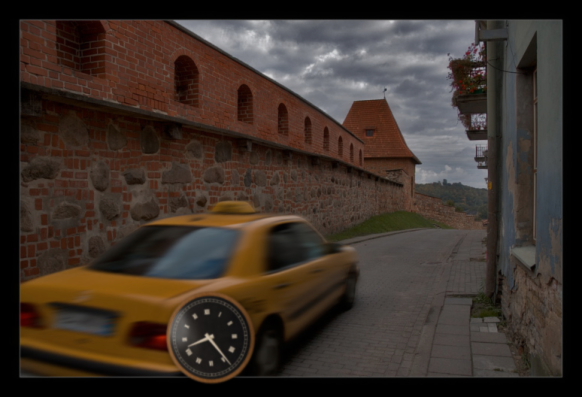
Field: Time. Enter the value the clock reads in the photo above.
8:24
